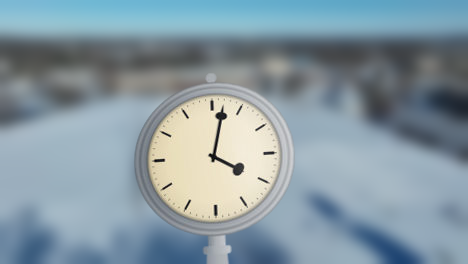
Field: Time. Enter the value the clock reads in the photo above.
4:02
